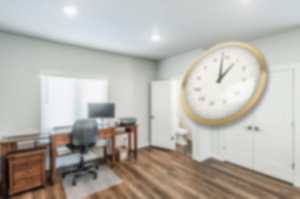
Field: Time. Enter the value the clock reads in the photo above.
12:58
